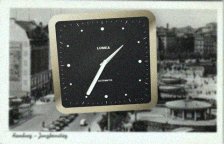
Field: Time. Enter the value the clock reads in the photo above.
1:35
